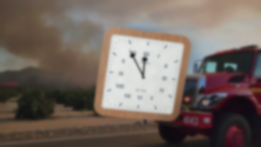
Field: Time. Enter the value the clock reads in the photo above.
11:54
